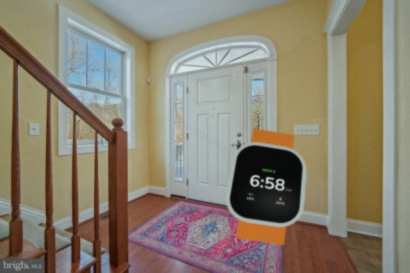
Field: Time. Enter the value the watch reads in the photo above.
6:58
